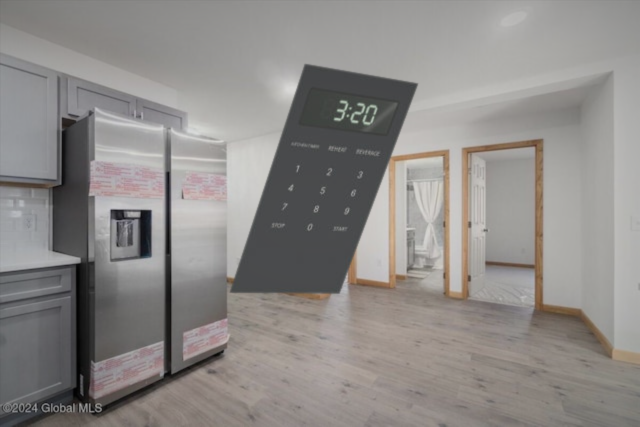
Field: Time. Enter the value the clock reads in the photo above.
3:20
